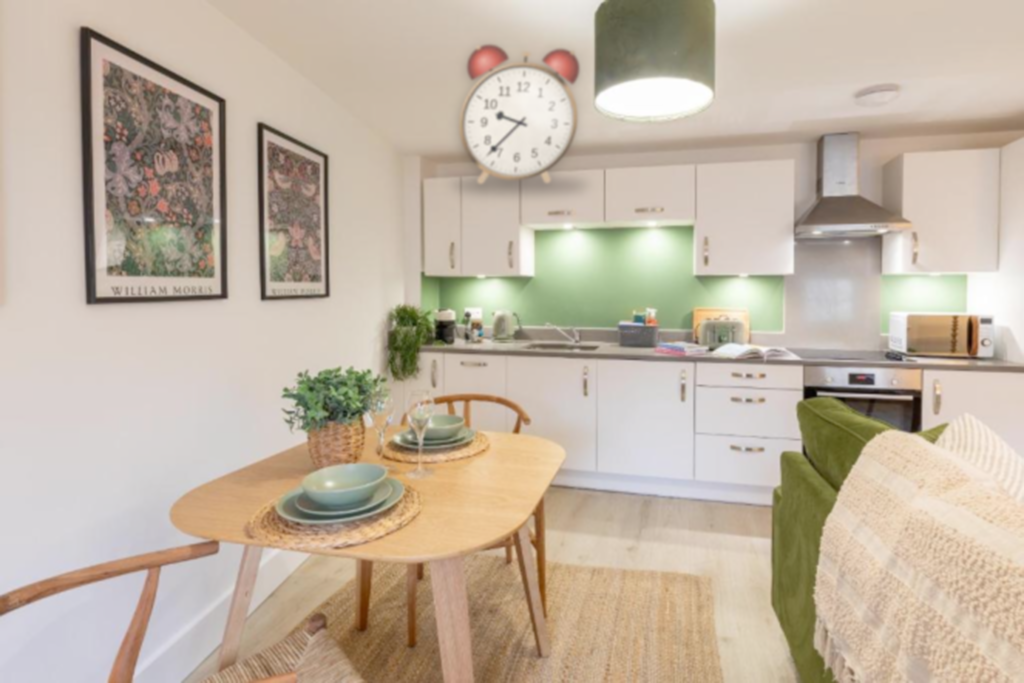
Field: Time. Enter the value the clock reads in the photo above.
9:37
